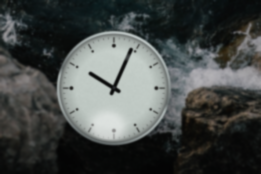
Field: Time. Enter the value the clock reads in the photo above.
10:04
